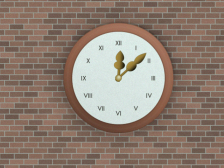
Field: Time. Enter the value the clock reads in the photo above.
12:08
